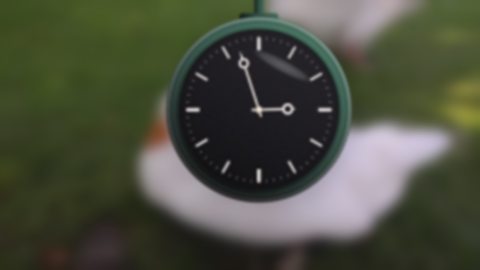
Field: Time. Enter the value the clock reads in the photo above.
2:57
